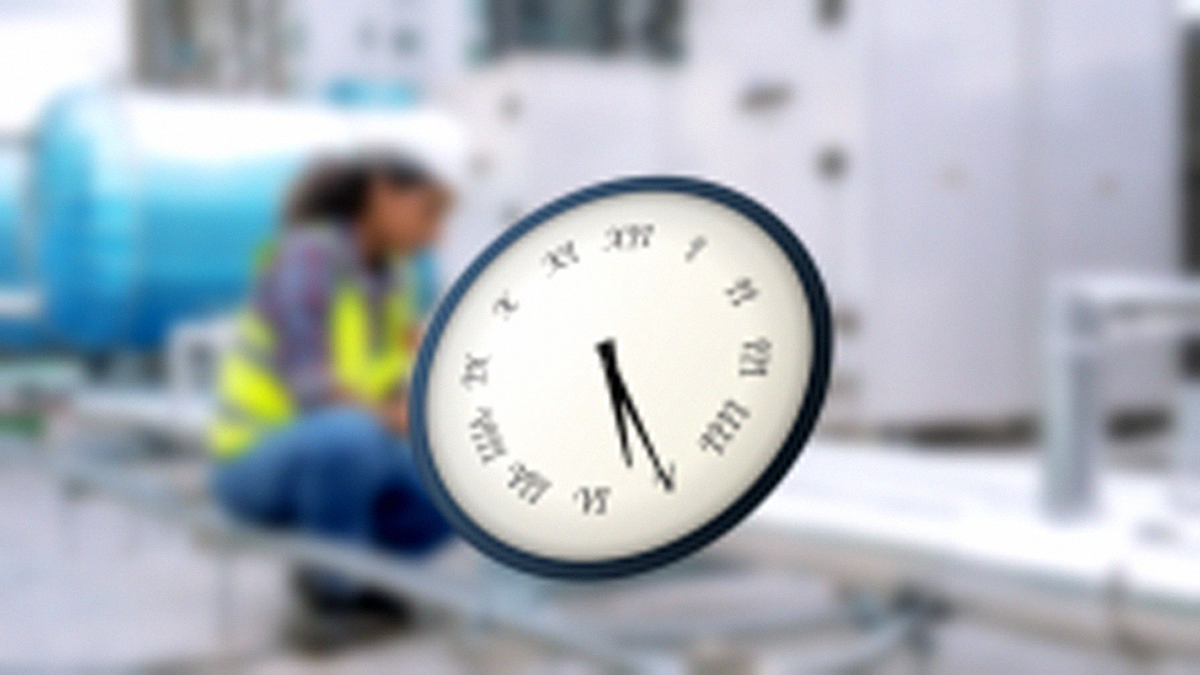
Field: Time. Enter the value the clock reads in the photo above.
5:25
